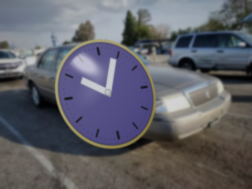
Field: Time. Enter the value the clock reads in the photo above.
10:04
